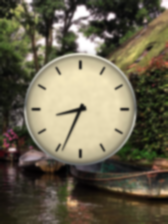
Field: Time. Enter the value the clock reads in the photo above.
8:34
